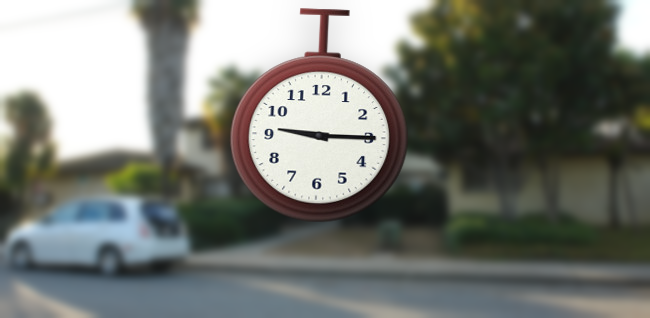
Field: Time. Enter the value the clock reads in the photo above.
9:15
